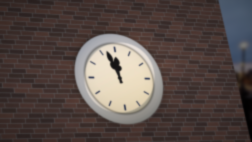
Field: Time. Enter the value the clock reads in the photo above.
11:57
